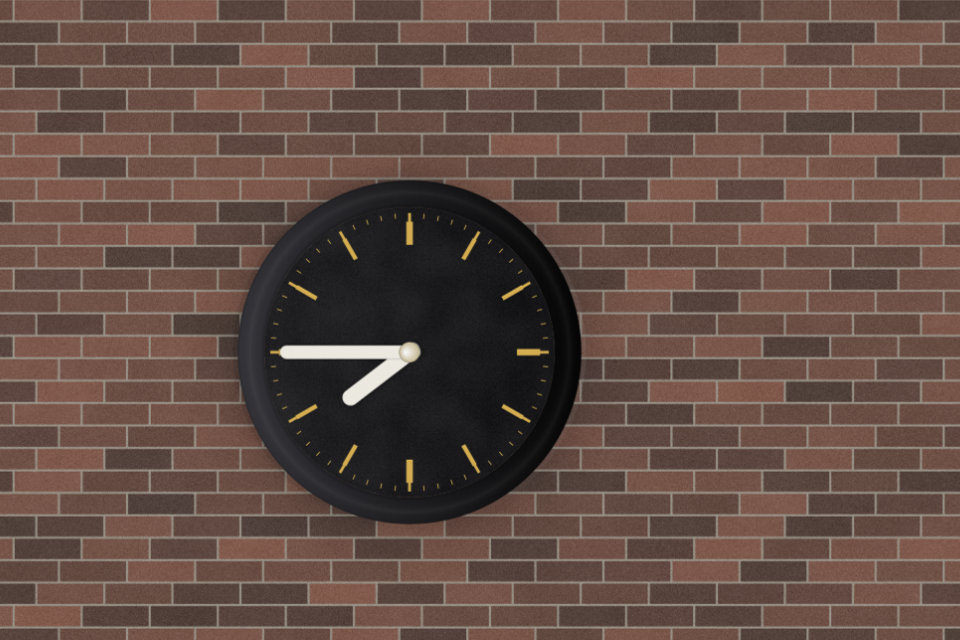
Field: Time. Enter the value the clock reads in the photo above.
7:45
